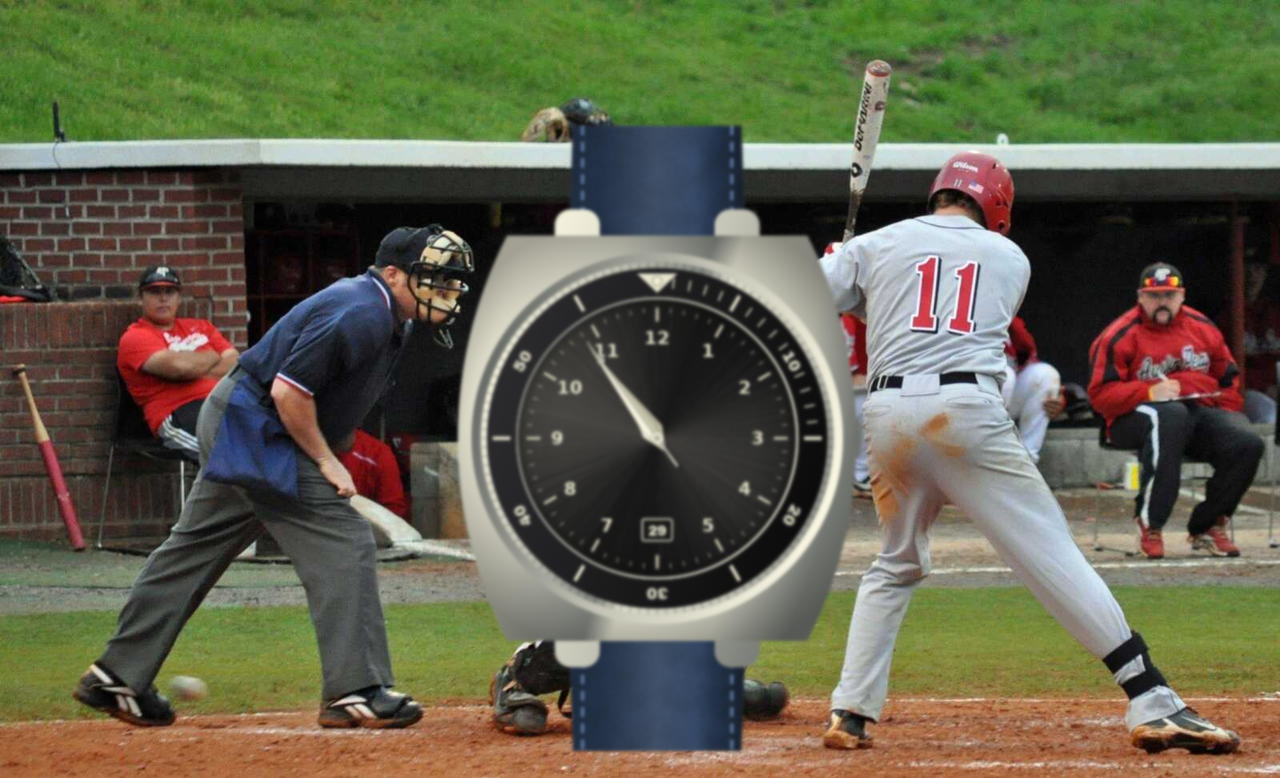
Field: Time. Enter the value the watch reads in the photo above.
10:53:54
